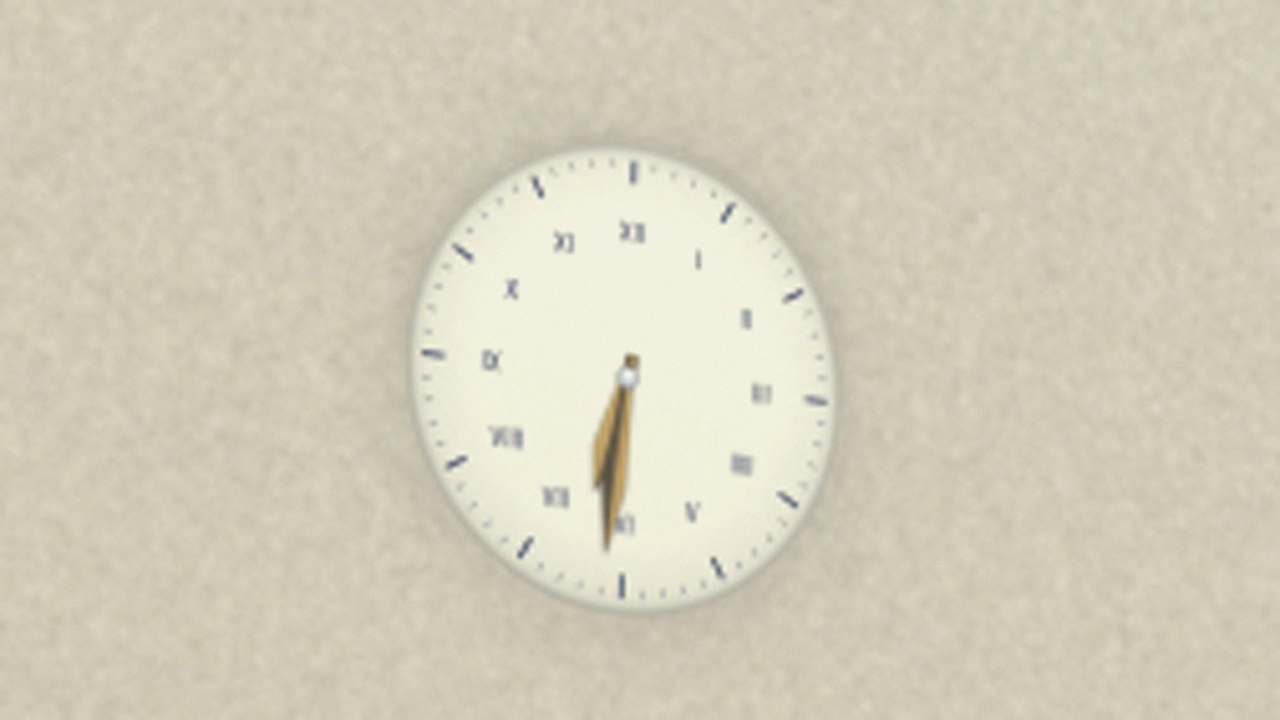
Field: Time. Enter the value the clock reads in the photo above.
6:31
